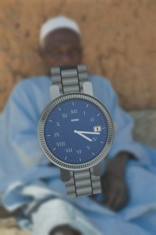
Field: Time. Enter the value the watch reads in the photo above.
4:17
